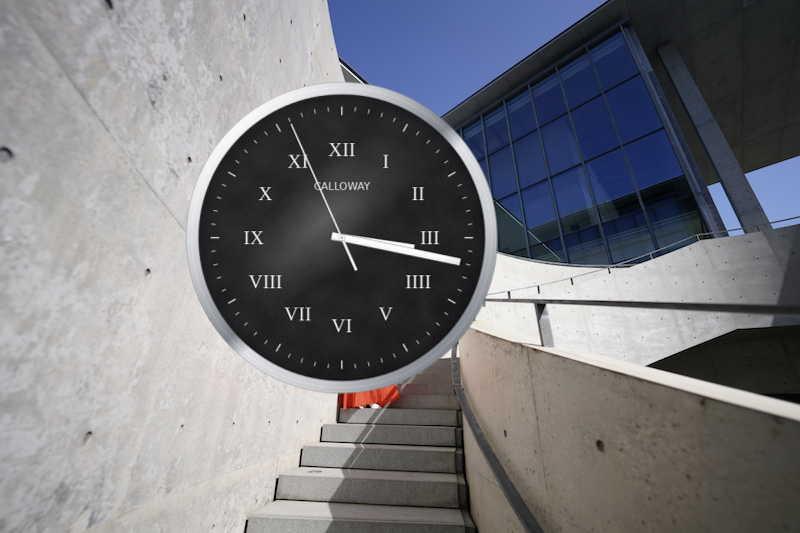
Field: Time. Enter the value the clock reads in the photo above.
3:16:56
